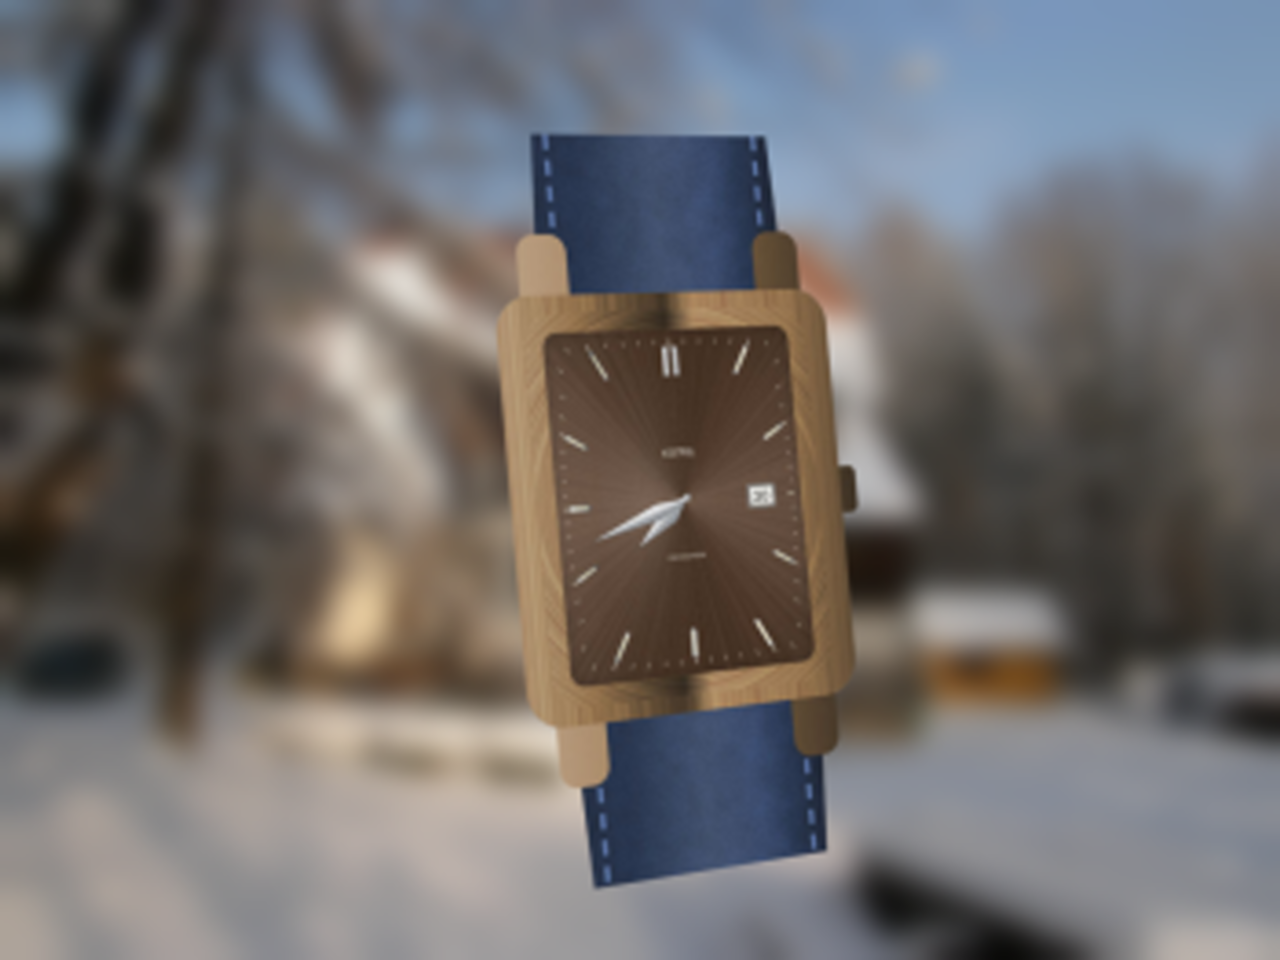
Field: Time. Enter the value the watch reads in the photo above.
7:42
